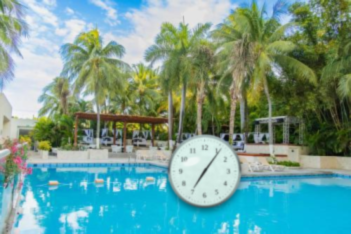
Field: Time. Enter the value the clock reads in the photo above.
7:06
